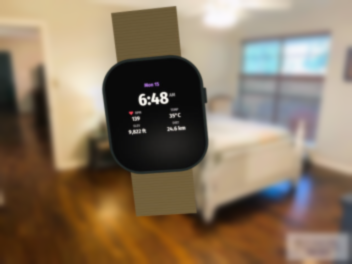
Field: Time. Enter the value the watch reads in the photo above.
6:48
